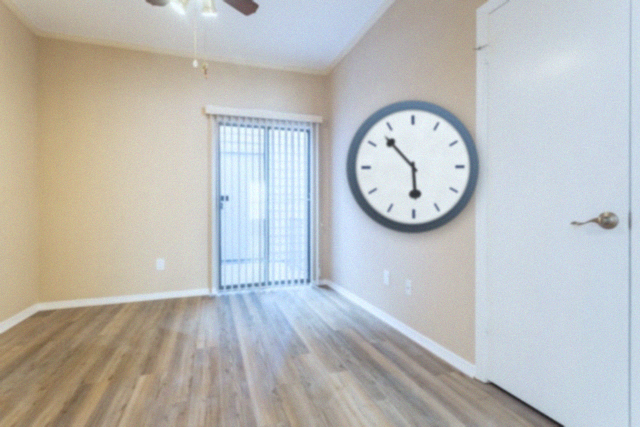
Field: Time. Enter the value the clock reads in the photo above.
5:53
